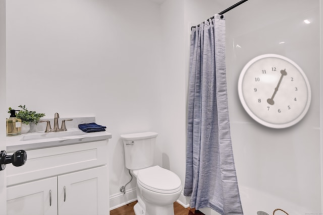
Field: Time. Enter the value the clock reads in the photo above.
7:05
